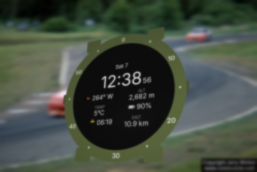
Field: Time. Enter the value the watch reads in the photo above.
12:38
